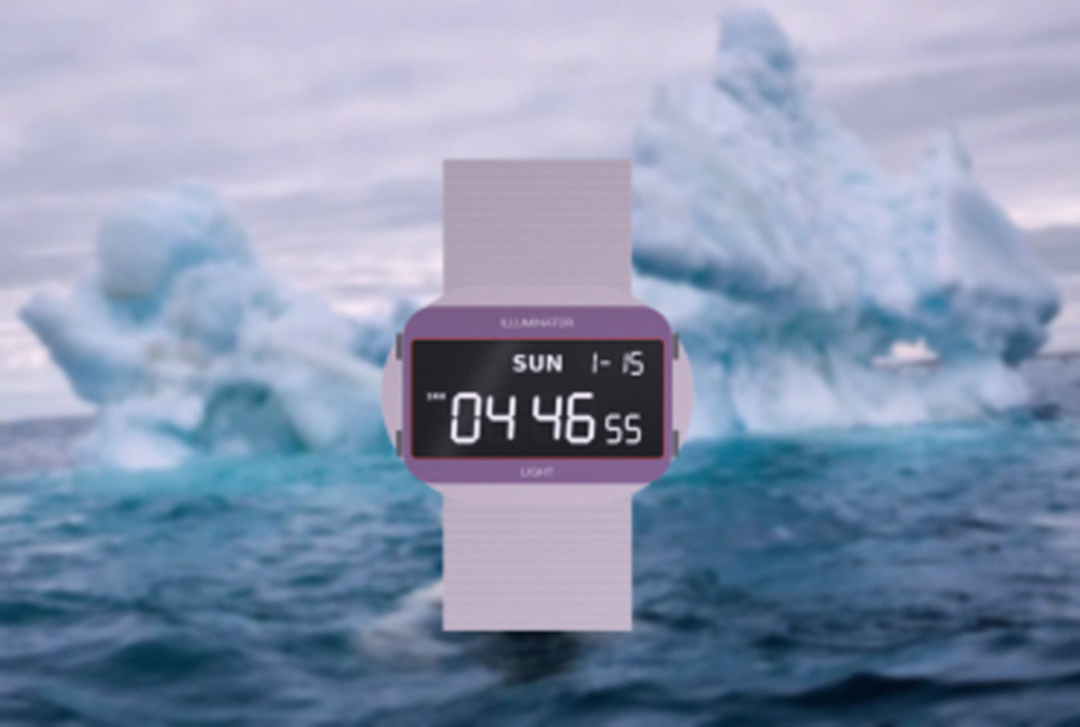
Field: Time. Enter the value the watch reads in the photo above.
4:46:55
